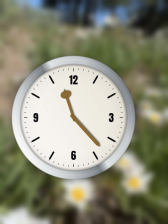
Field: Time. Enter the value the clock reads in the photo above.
11:23
